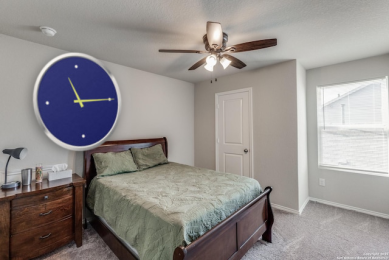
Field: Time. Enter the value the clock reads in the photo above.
11:15
